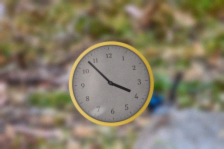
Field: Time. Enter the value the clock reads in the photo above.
3:53
